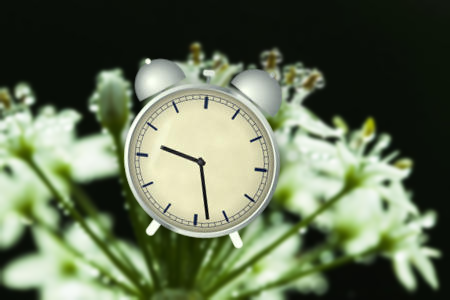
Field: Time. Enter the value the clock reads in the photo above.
9:28
